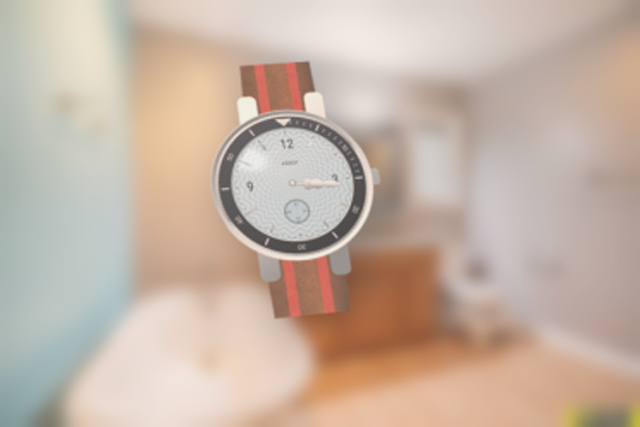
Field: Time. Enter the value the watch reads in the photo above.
3:16
